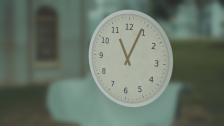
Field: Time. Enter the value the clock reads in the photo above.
11:04
